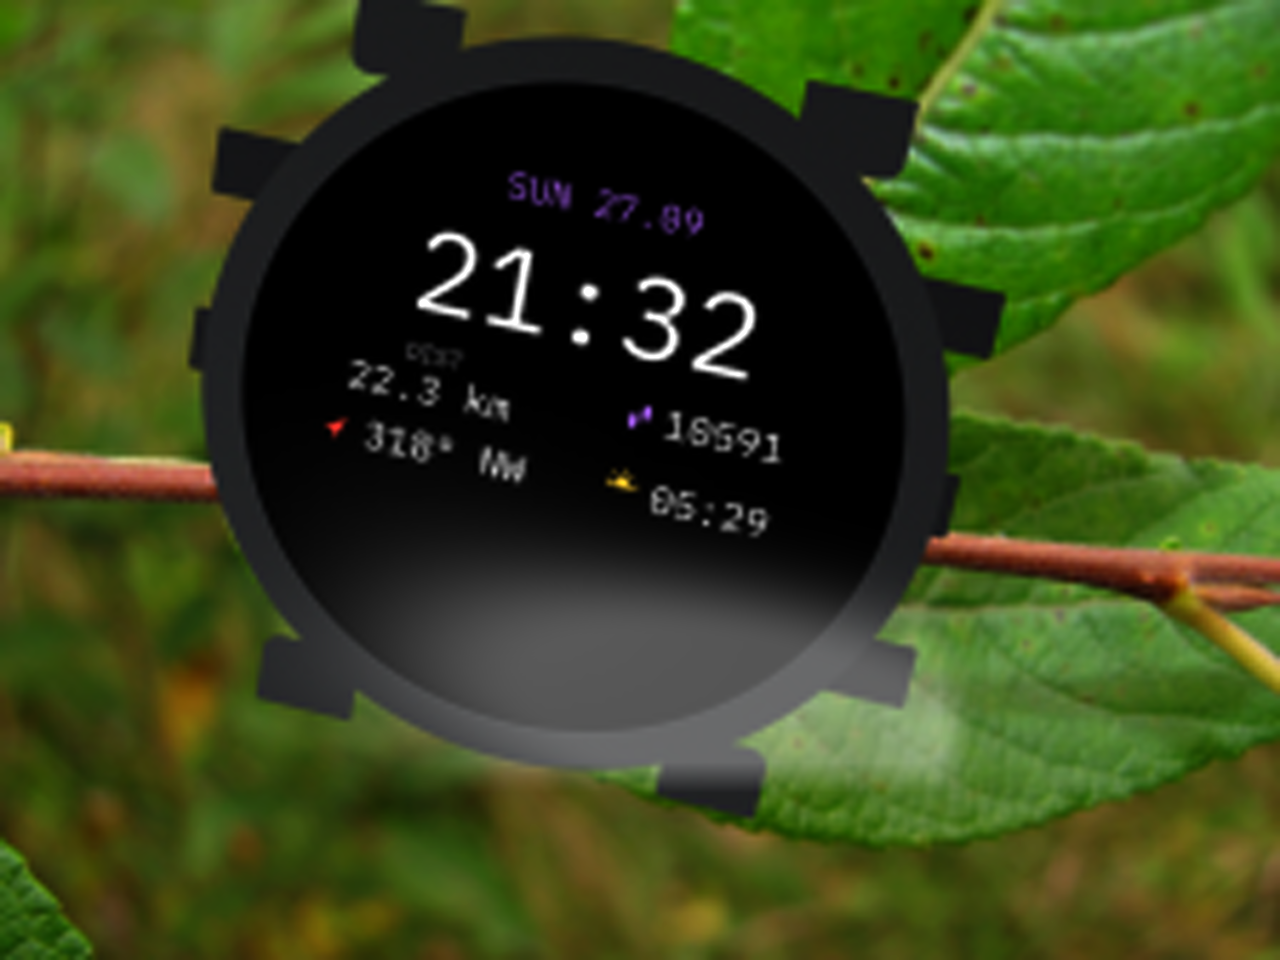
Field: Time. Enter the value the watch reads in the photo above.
21:32
